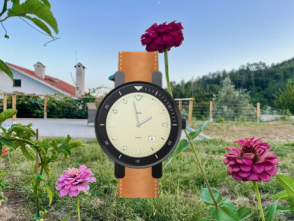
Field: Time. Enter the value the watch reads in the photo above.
1:58
